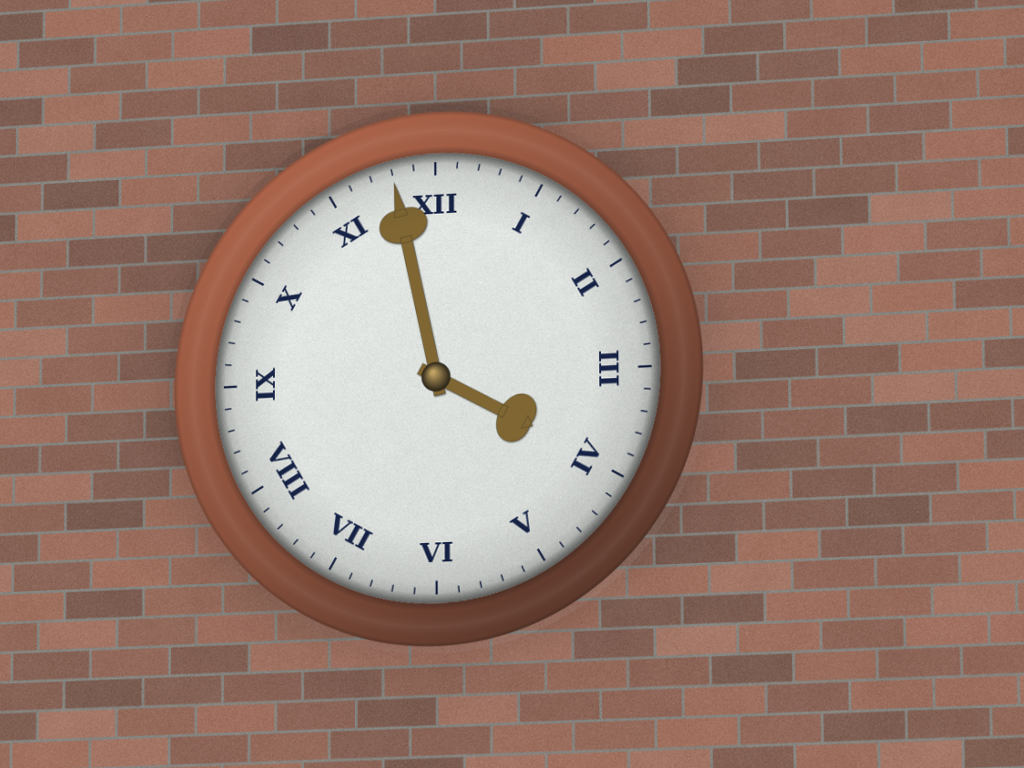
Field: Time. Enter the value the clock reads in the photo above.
3:58
